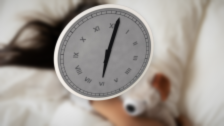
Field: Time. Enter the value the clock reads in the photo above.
6:01
